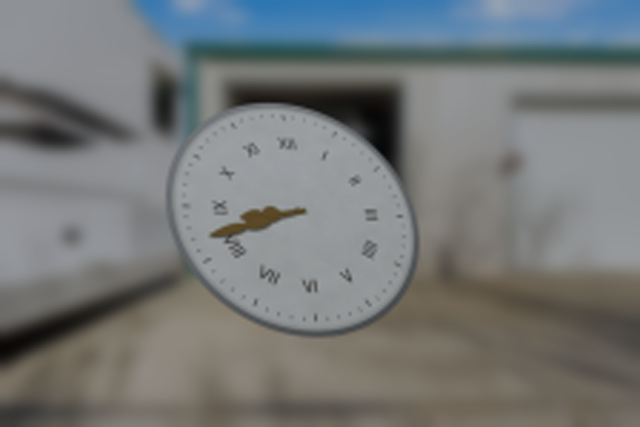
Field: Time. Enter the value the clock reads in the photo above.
8:42
